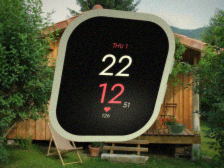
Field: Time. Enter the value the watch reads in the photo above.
22:12
